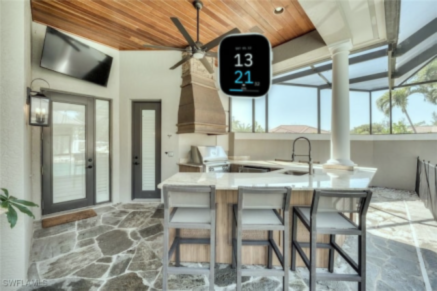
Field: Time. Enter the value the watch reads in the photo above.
13:21
